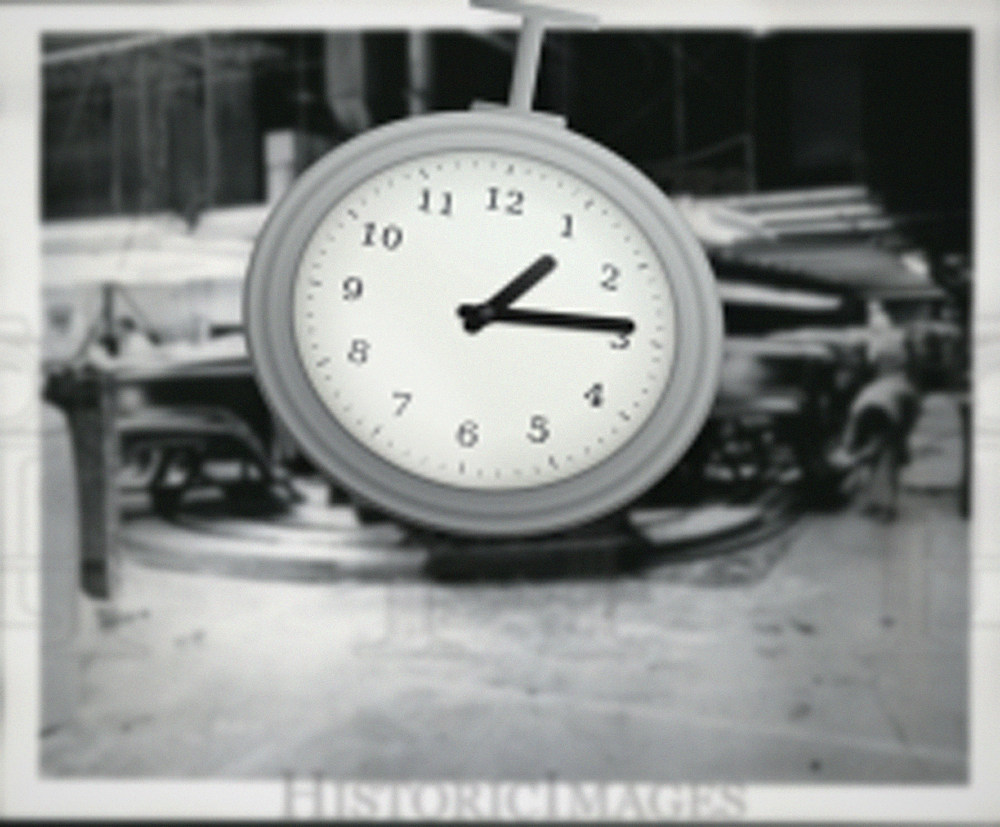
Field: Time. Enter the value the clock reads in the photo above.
1:14
